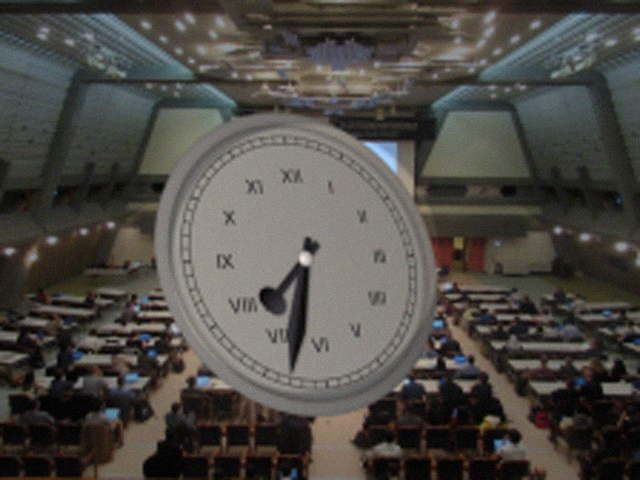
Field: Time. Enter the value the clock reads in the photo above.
7:33
